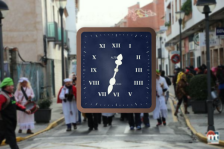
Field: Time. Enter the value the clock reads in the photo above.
12:33
